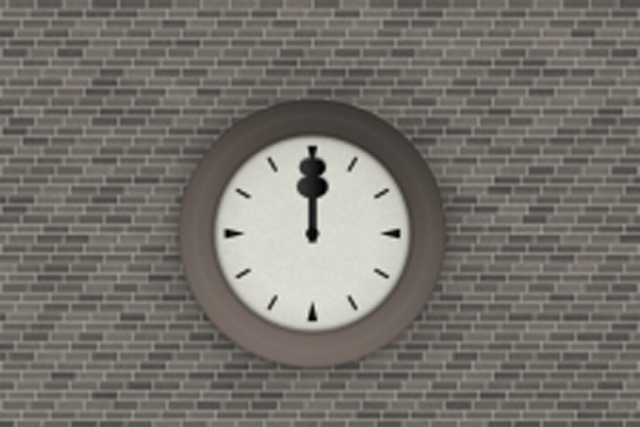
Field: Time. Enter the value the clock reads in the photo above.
12:00
